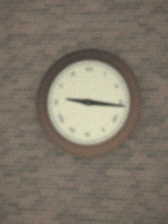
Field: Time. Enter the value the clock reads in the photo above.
9:16
